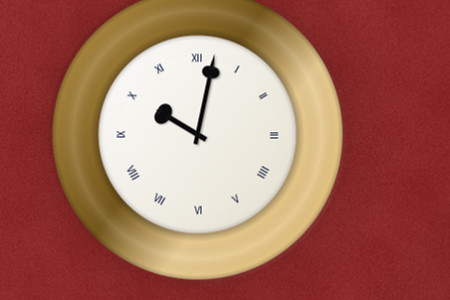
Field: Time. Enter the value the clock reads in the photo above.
10:02
